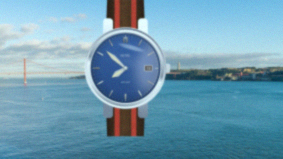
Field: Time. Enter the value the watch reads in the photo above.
7:52
